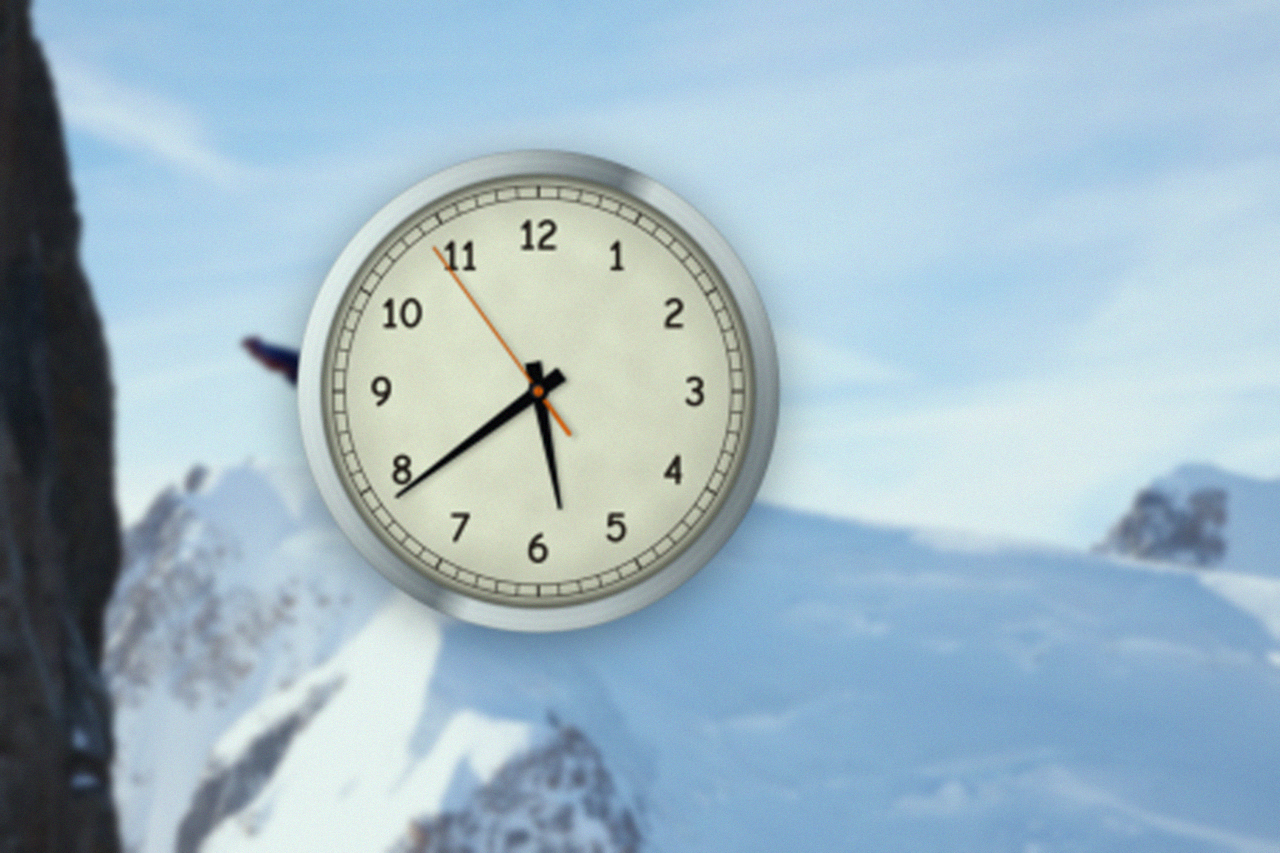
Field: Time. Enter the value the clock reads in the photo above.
5:38:54
